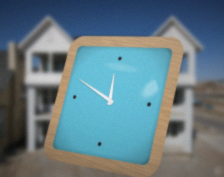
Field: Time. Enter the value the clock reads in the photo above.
11:49
